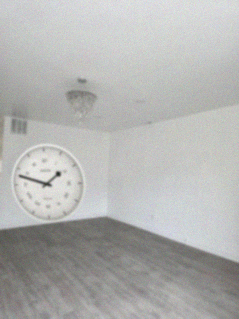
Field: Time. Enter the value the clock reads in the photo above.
1:48
